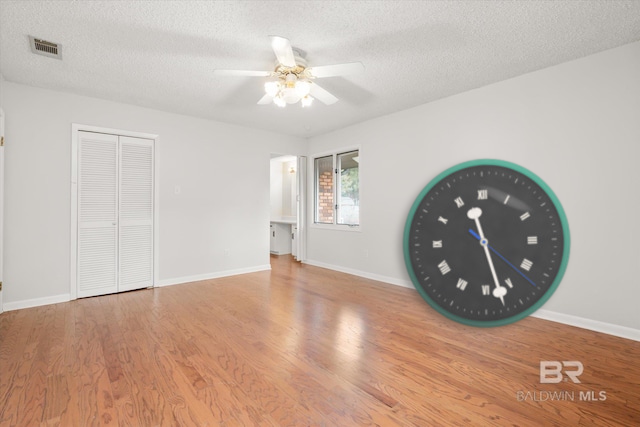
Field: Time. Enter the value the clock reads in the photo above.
11:27:22
